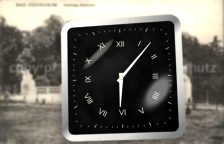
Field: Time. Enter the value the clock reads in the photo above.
6:07
